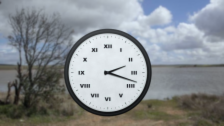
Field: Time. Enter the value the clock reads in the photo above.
2:18
